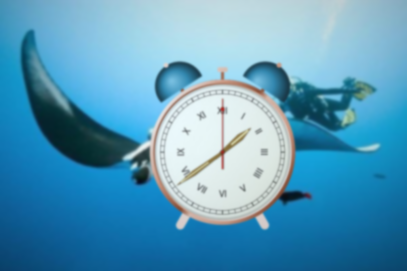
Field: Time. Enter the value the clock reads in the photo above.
1:39:00
